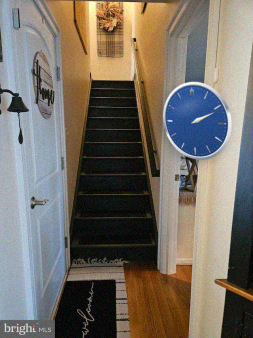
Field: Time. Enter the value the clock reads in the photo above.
2:11
